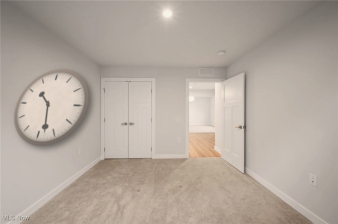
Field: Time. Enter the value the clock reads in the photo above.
10:28
